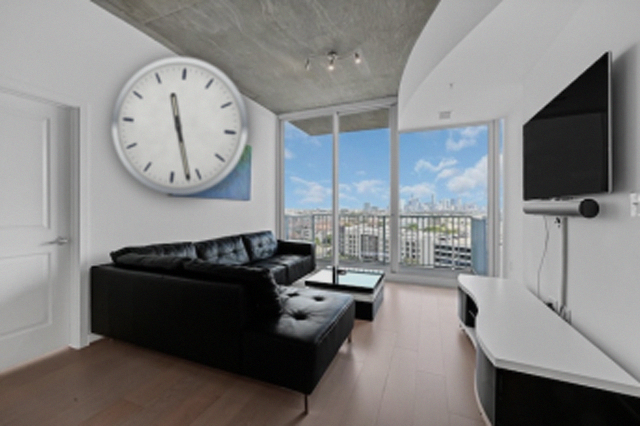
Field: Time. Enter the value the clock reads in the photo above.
11:27
